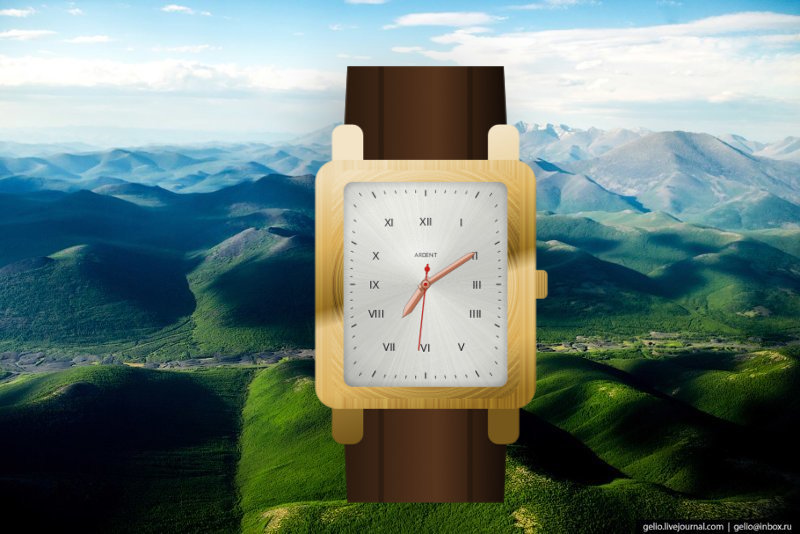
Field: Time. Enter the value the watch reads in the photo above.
7:09:31
